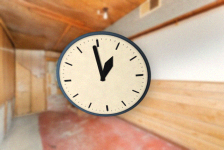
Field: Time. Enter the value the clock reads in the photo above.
12:59
